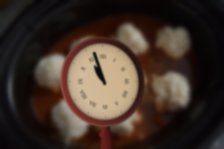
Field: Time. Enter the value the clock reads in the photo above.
10:57
